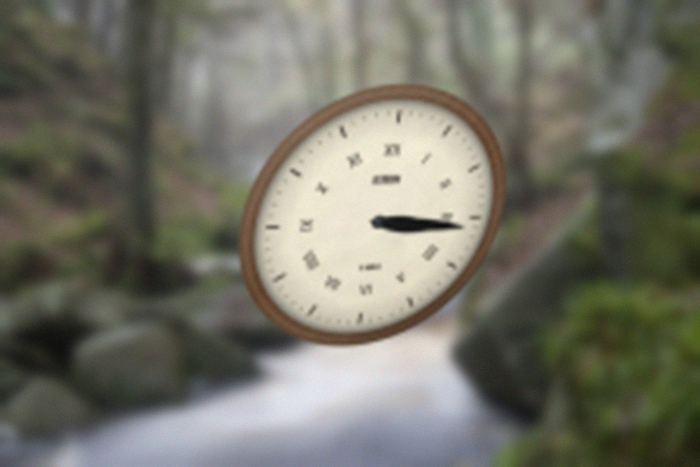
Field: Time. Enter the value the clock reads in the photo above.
3:16
